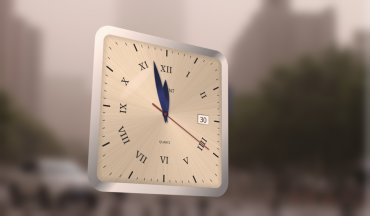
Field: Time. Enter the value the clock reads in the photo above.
11:57:20
